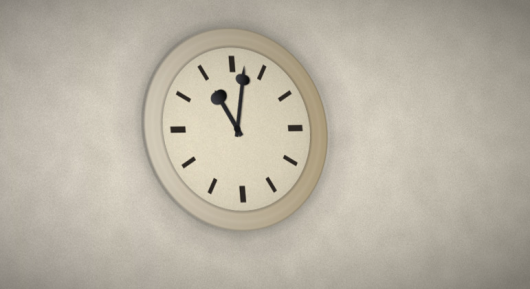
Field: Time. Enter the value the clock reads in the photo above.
11:02
